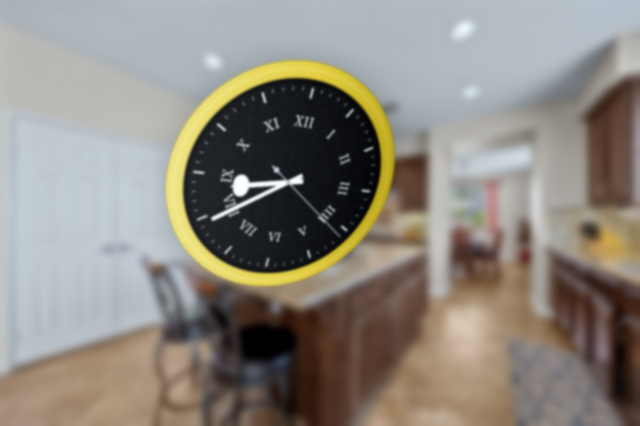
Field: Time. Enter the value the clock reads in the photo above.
8:39:21
